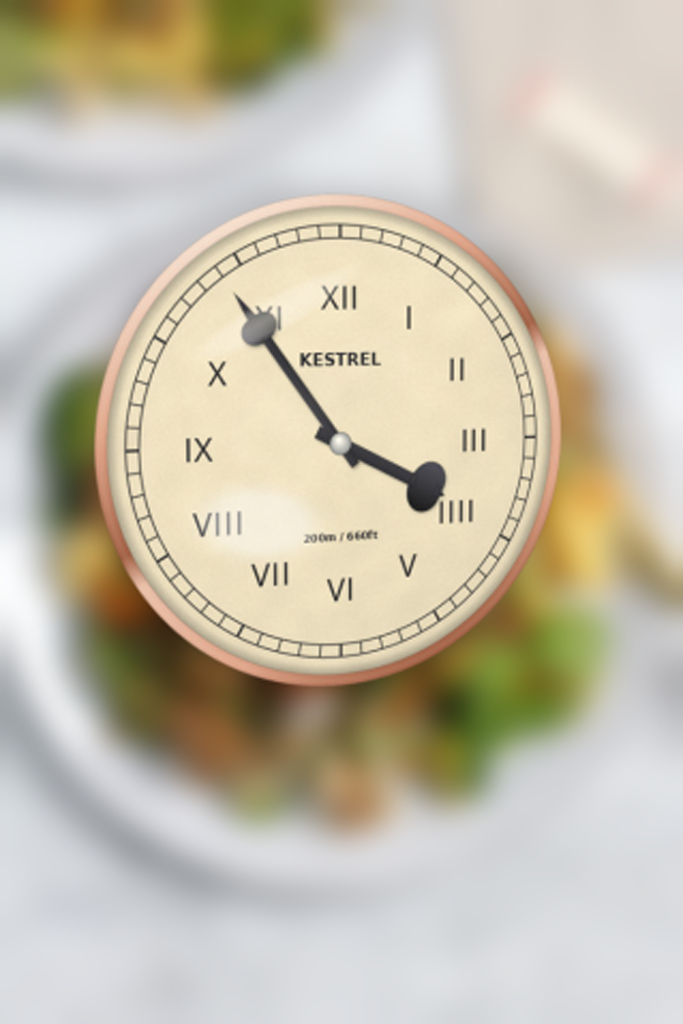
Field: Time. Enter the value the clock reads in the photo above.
3:54
